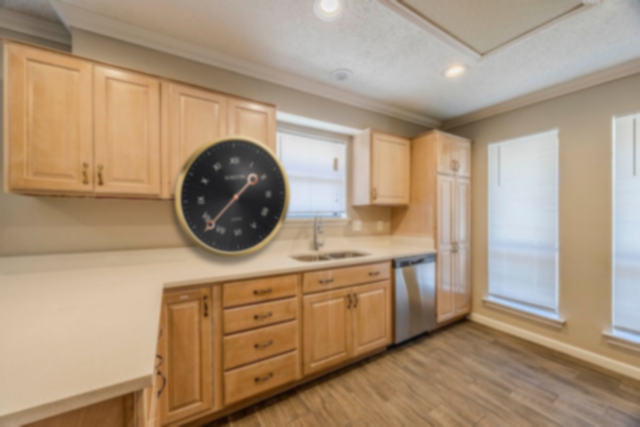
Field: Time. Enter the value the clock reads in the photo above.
1:38
